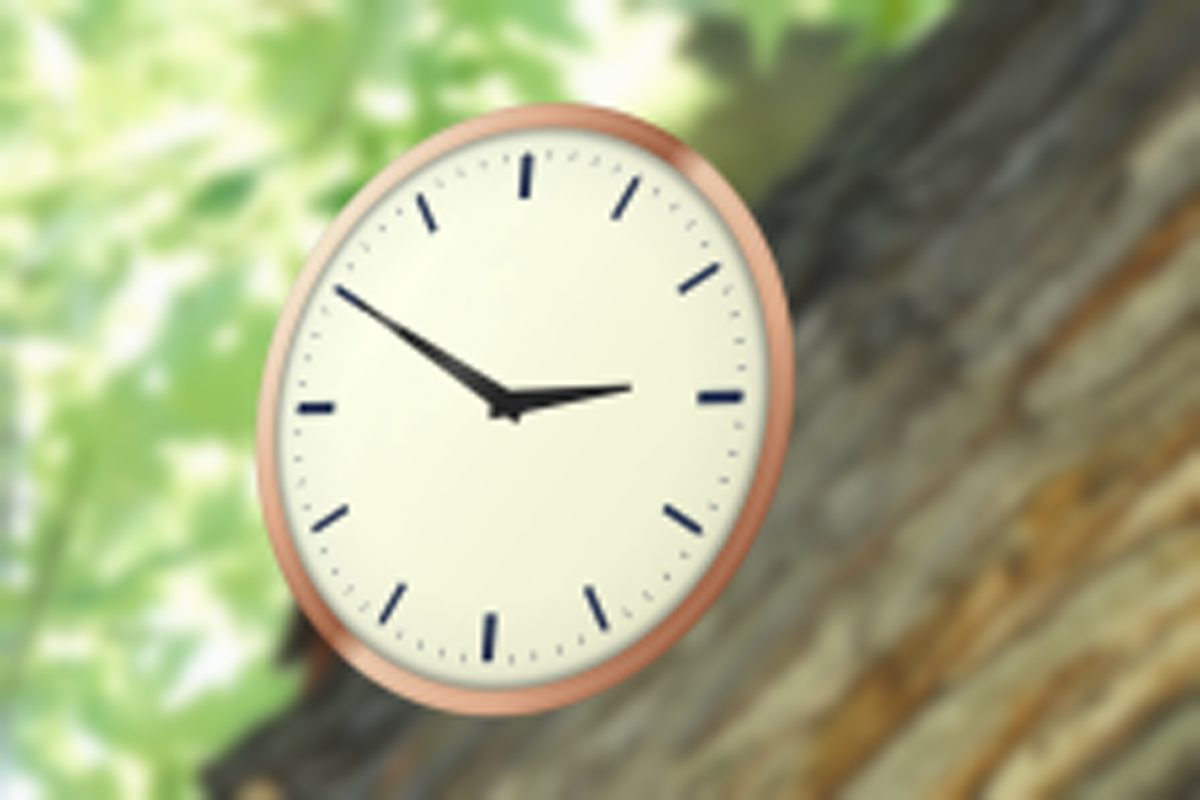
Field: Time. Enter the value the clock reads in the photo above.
2:50
